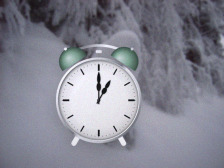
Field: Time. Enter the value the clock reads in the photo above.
1:00
